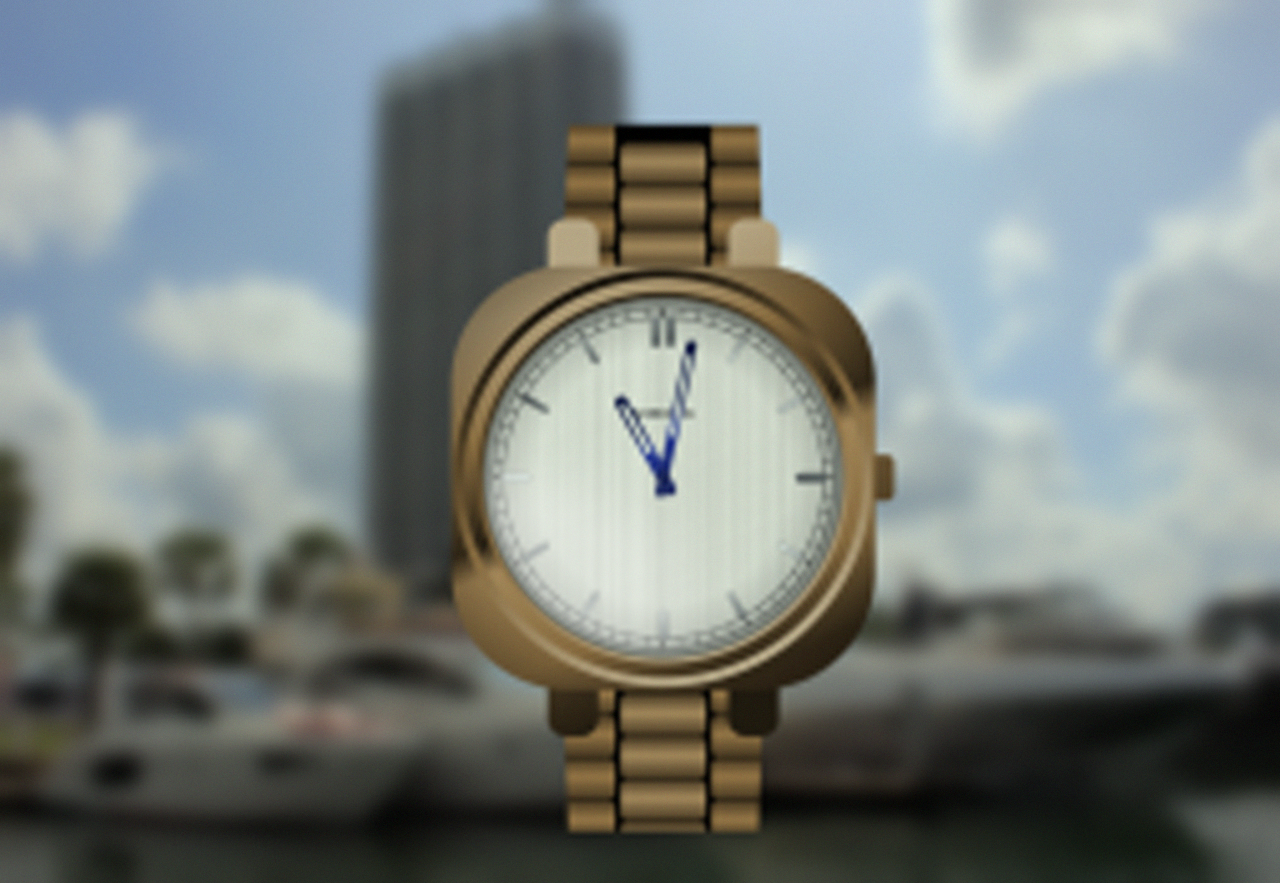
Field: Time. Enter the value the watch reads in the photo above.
11:02
